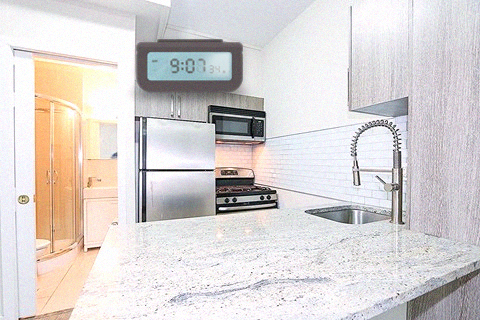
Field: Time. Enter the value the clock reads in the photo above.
9:07:34
